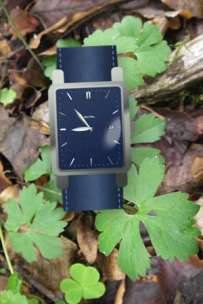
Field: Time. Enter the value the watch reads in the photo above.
8:54
